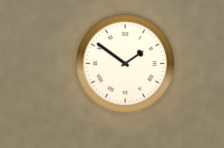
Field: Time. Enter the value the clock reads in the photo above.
1:51
